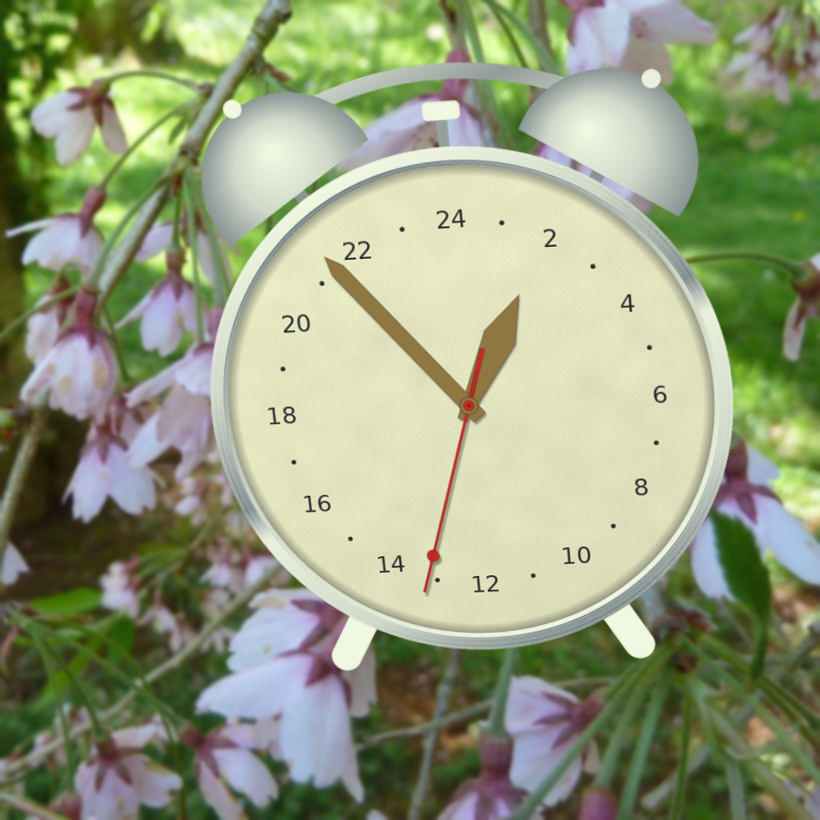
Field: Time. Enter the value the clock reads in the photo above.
1:53:33
